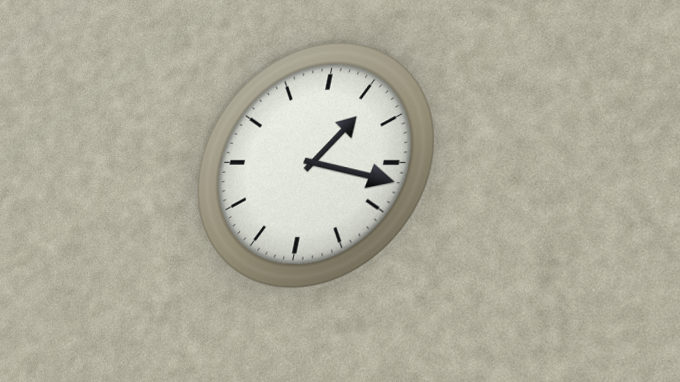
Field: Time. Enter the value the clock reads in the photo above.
1:17
